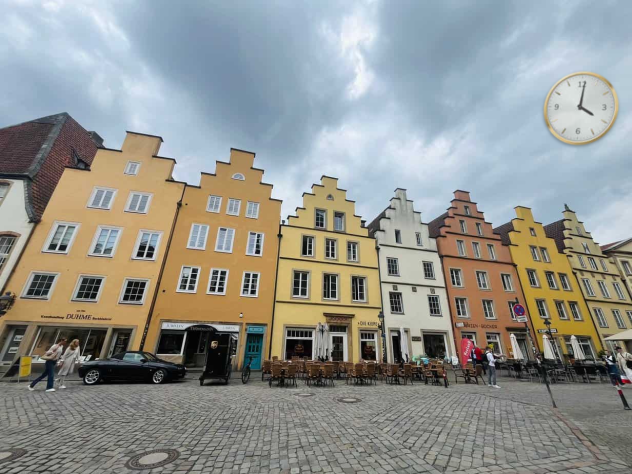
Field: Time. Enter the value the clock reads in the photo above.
4:01
